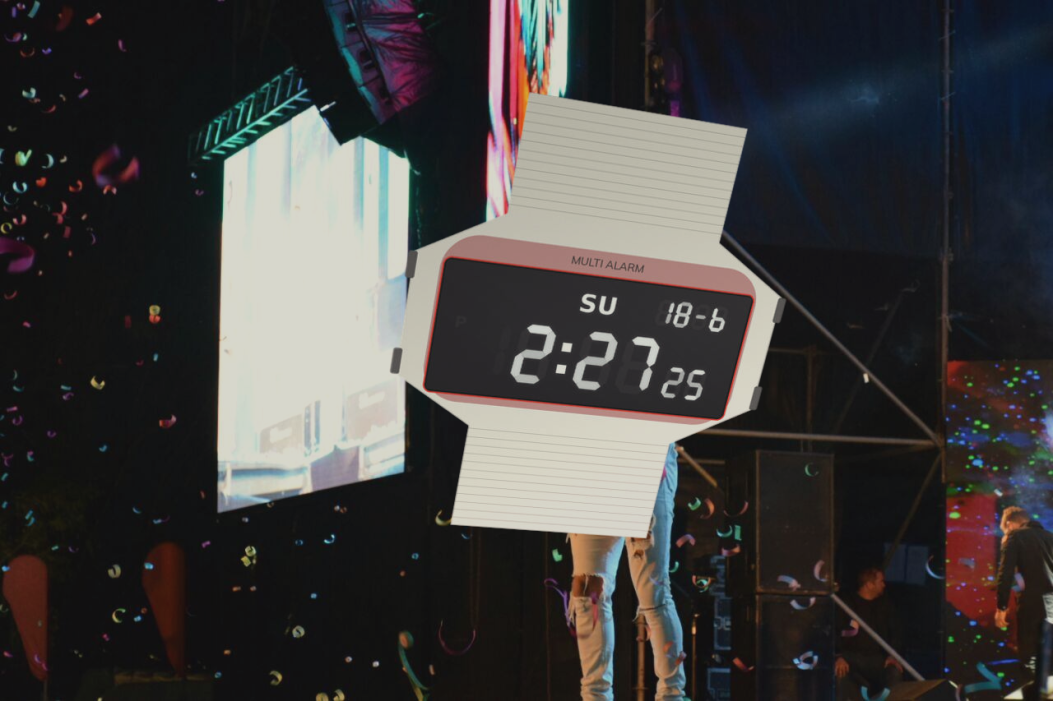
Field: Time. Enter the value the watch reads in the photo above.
2:27:25
